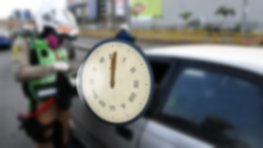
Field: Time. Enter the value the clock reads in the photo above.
12:01
